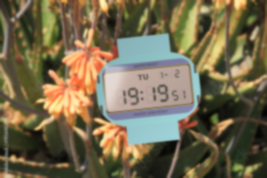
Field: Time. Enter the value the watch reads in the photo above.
19:19:51
